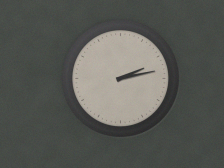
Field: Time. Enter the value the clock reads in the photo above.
2:13
